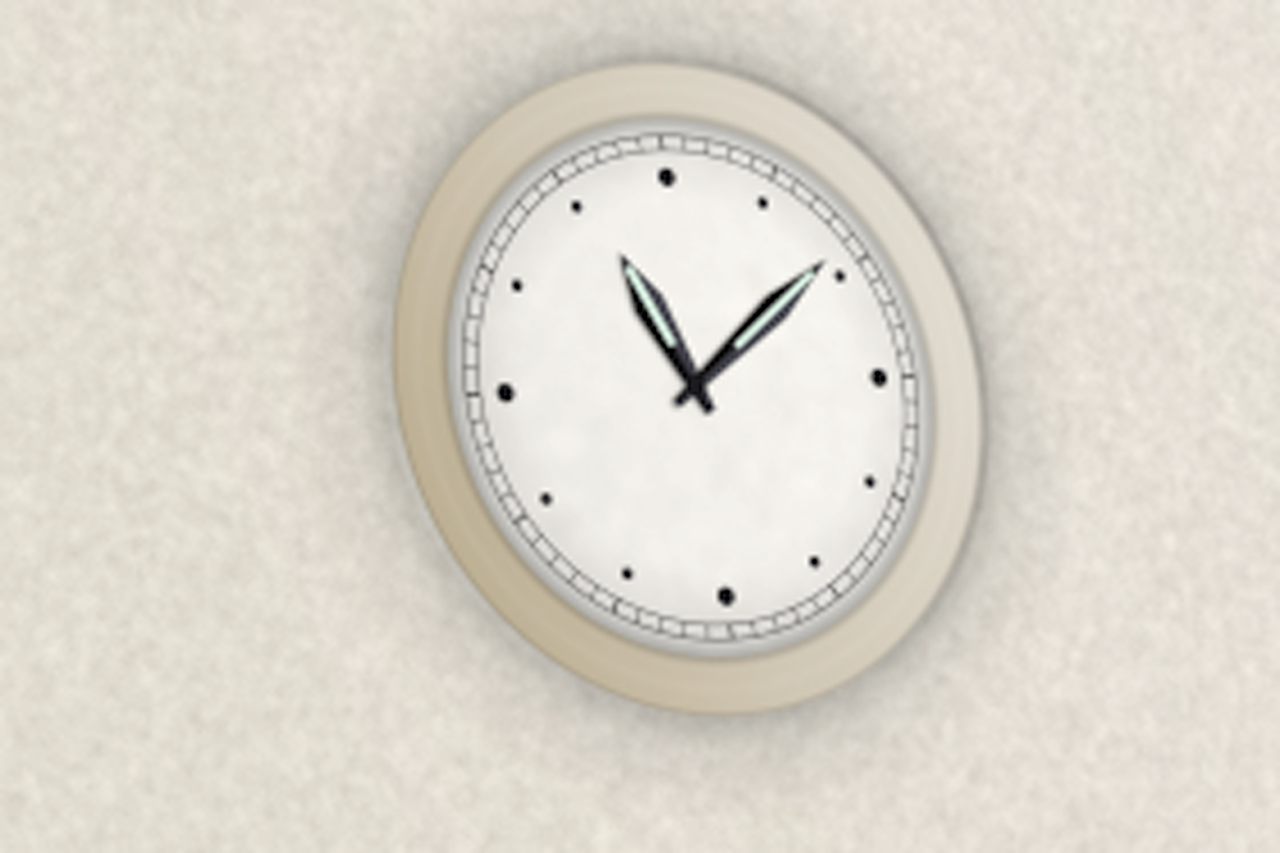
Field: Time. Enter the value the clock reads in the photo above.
11:09
